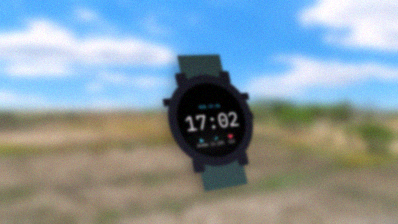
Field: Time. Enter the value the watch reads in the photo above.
17:02
